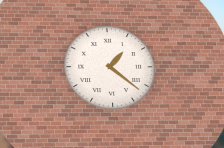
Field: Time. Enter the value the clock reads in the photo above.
1:22
